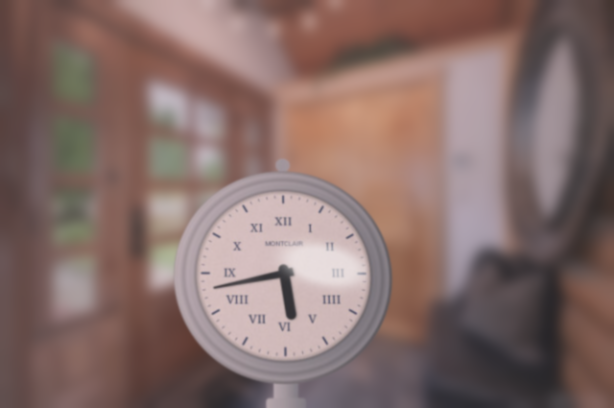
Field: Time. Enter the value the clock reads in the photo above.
5:43
